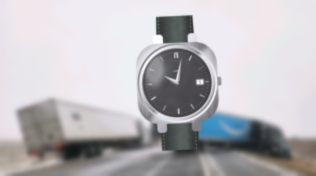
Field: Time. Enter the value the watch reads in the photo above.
10:02
